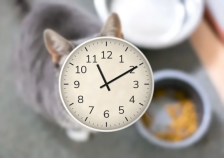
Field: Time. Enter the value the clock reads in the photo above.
11:10
